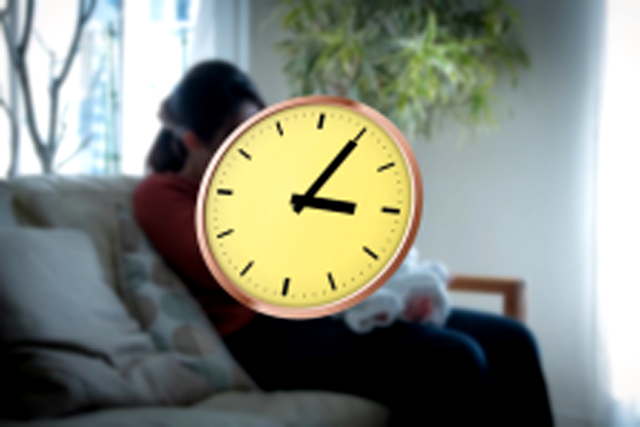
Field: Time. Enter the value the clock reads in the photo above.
3:05
